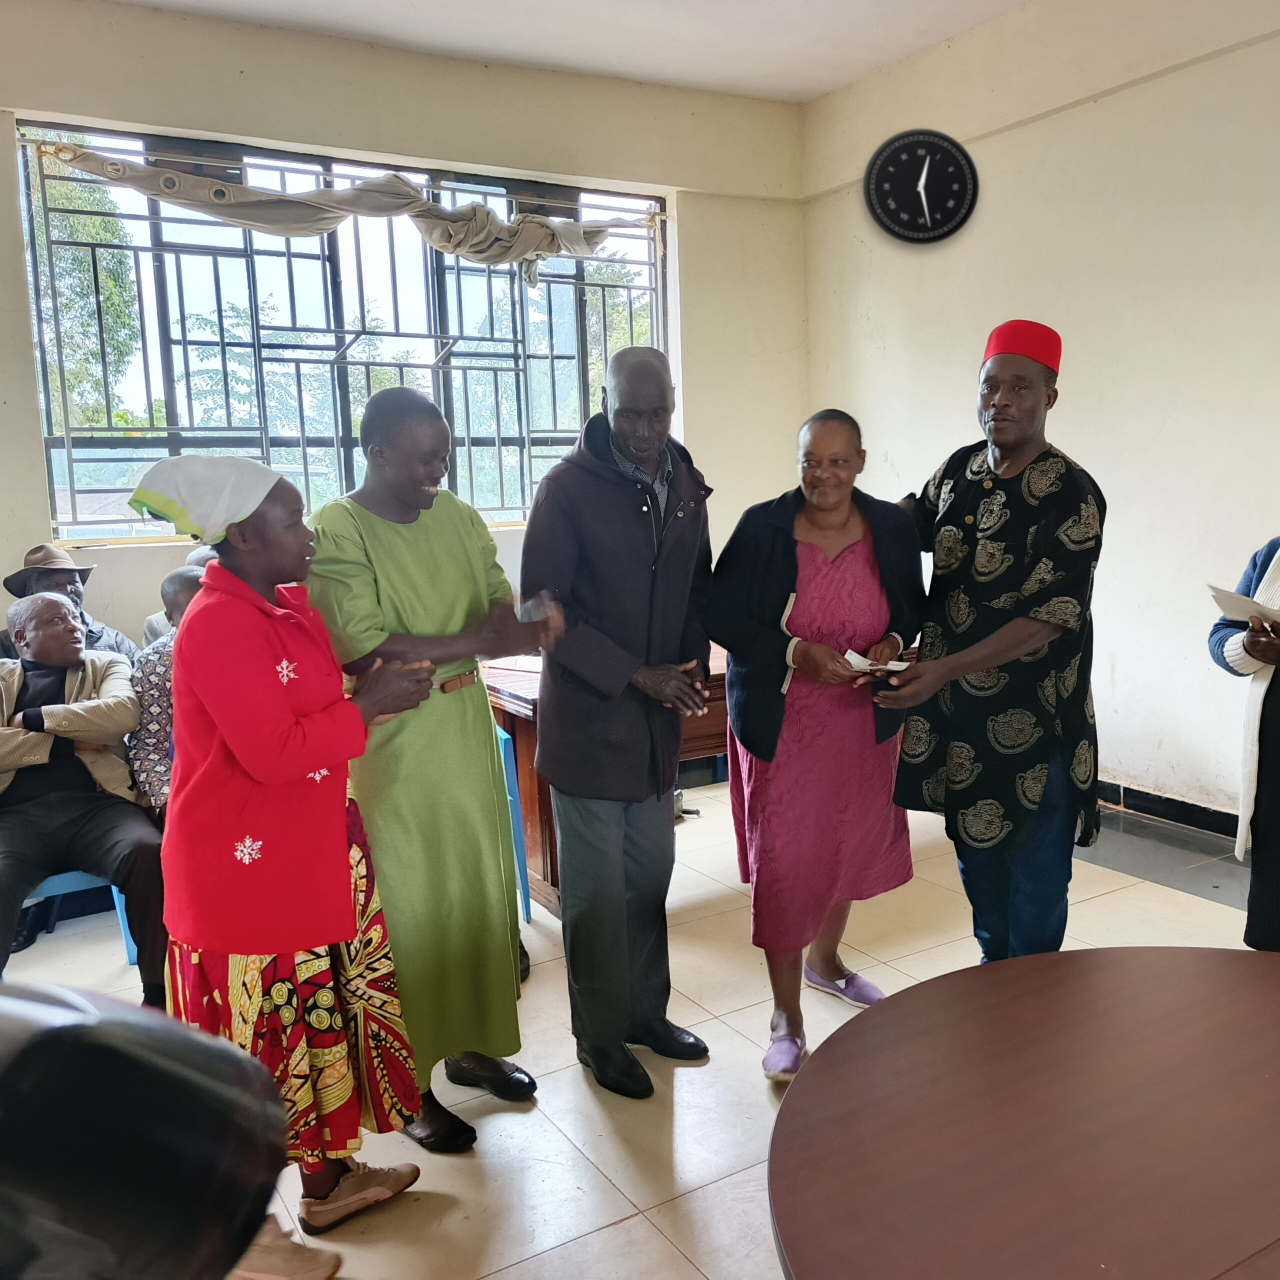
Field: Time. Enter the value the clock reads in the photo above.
12:28
